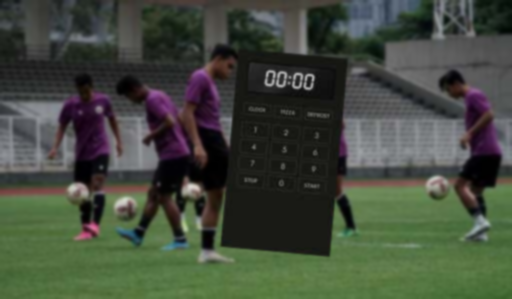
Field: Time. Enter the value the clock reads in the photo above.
0:00
